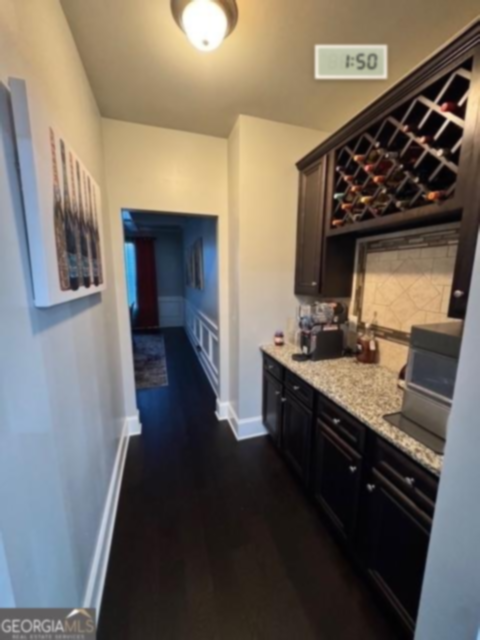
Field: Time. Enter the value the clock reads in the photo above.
1:50
